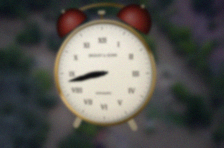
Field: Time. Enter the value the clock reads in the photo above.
8:43
